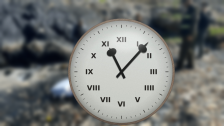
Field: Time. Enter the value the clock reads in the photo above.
11:07
